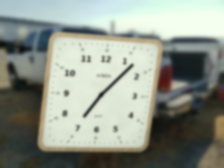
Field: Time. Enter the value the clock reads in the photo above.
7:07
